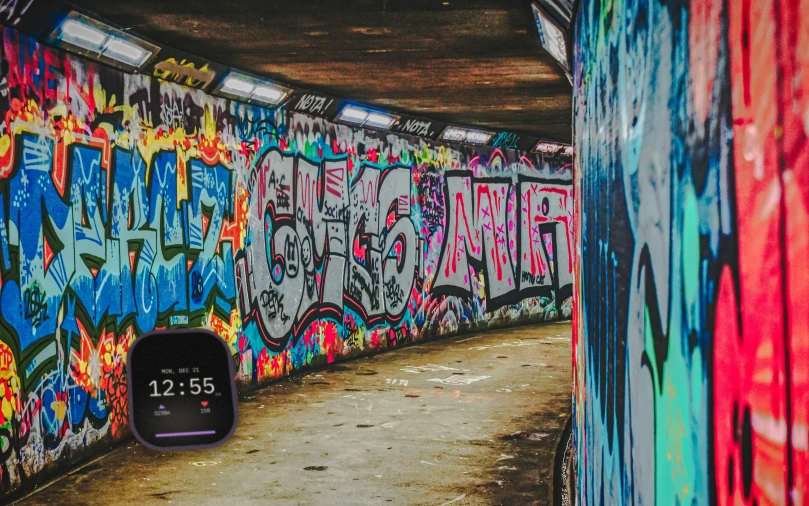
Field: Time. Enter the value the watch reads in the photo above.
12:55
